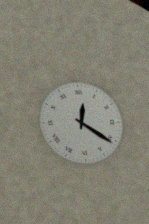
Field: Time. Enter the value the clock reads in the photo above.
12:21
